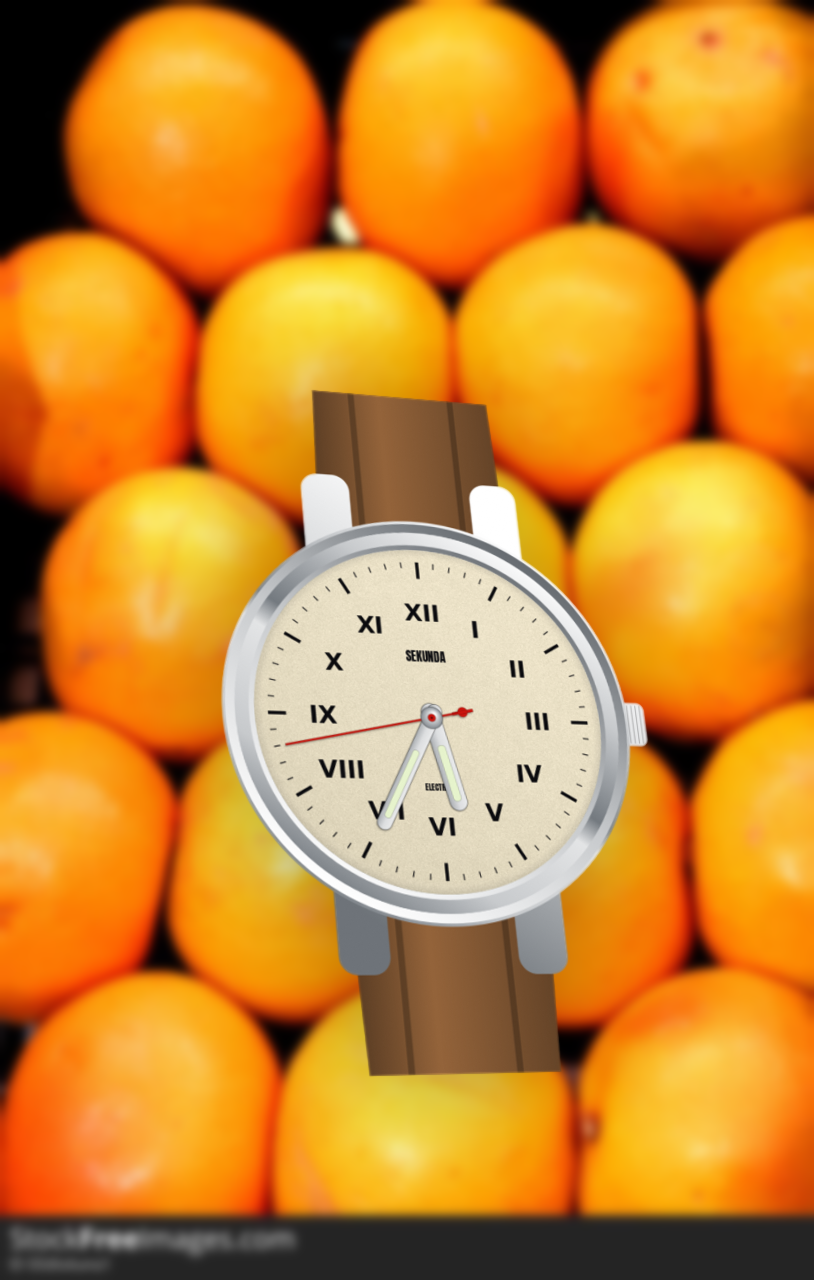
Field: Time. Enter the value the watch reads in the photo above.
5:34:43
